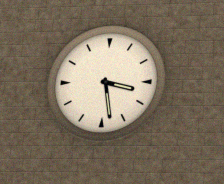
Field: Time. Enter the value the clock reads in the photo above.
3:28
